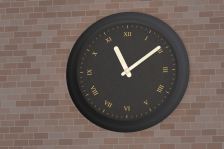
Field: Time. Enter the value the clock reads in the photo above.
11:09
